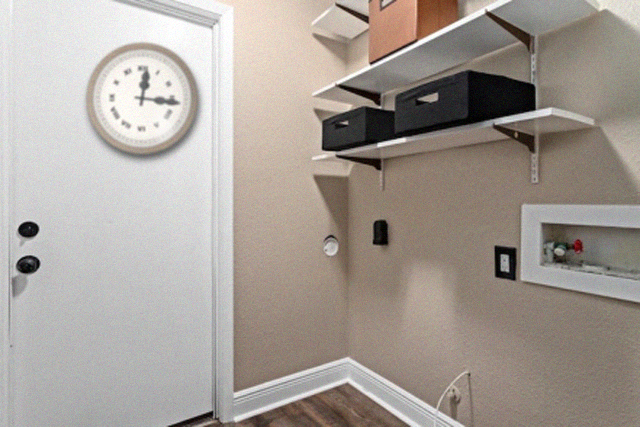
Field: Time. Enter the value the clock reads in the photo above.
12:16
